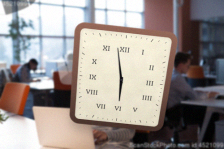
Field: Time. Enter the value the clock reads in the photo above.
5:58
